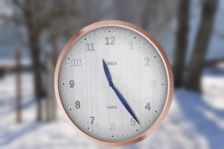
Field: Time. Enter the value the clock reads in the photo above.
11:24
